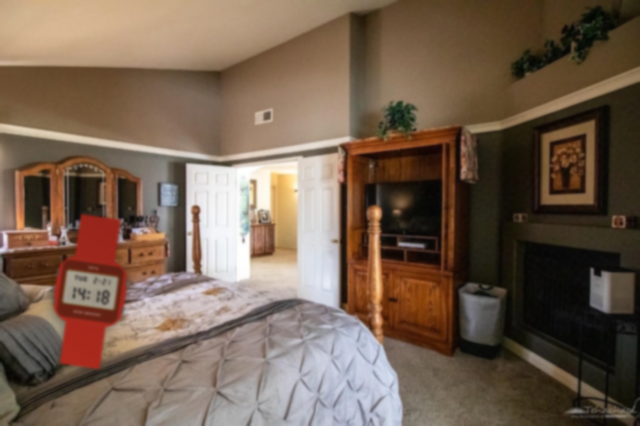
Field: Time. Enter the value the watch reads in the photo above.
14:18
